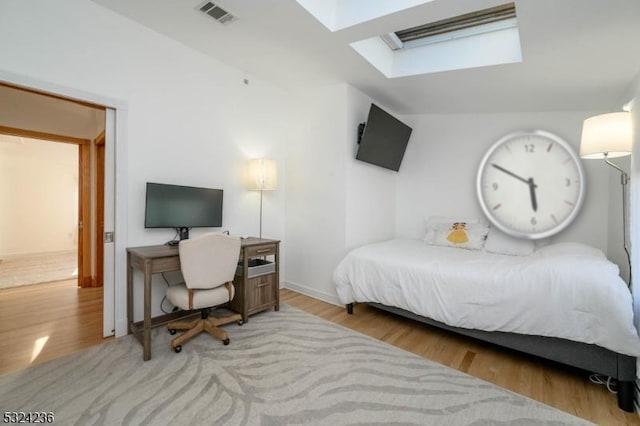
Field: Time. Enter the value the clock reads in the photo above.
5:50
